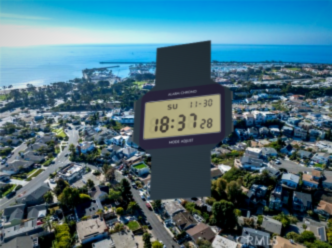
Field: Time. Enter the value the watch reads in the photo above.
18:37:28
